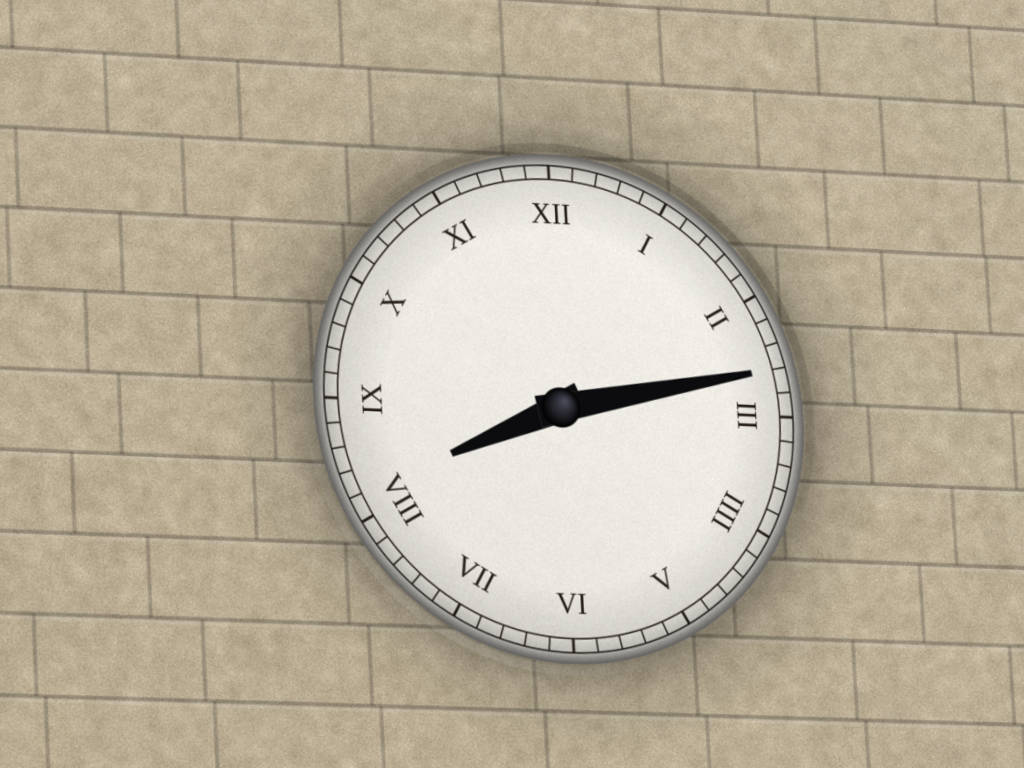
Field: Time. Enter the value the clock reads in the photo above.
8:13
